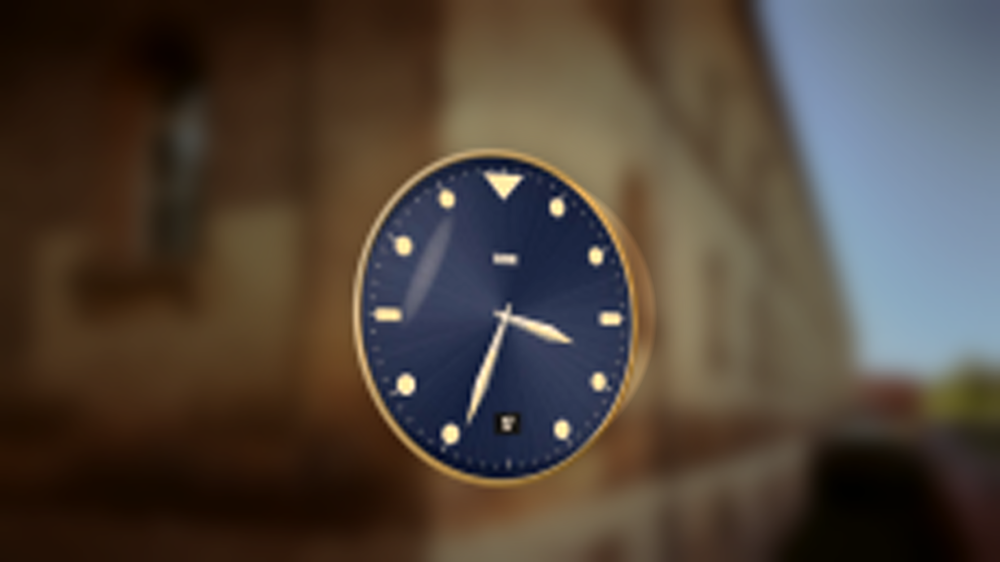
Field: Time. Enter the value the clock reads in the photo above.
3:34
